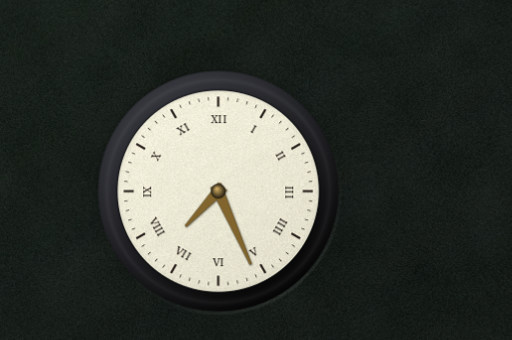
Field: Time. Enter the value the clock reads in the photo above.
7:26
